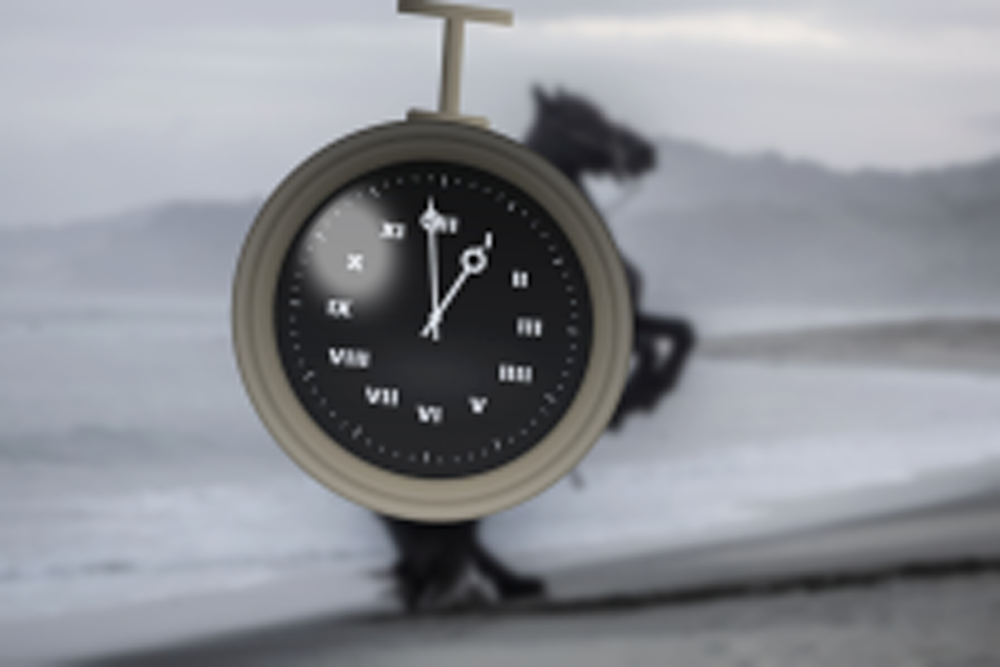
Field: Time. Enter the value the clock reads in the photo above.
12:59
